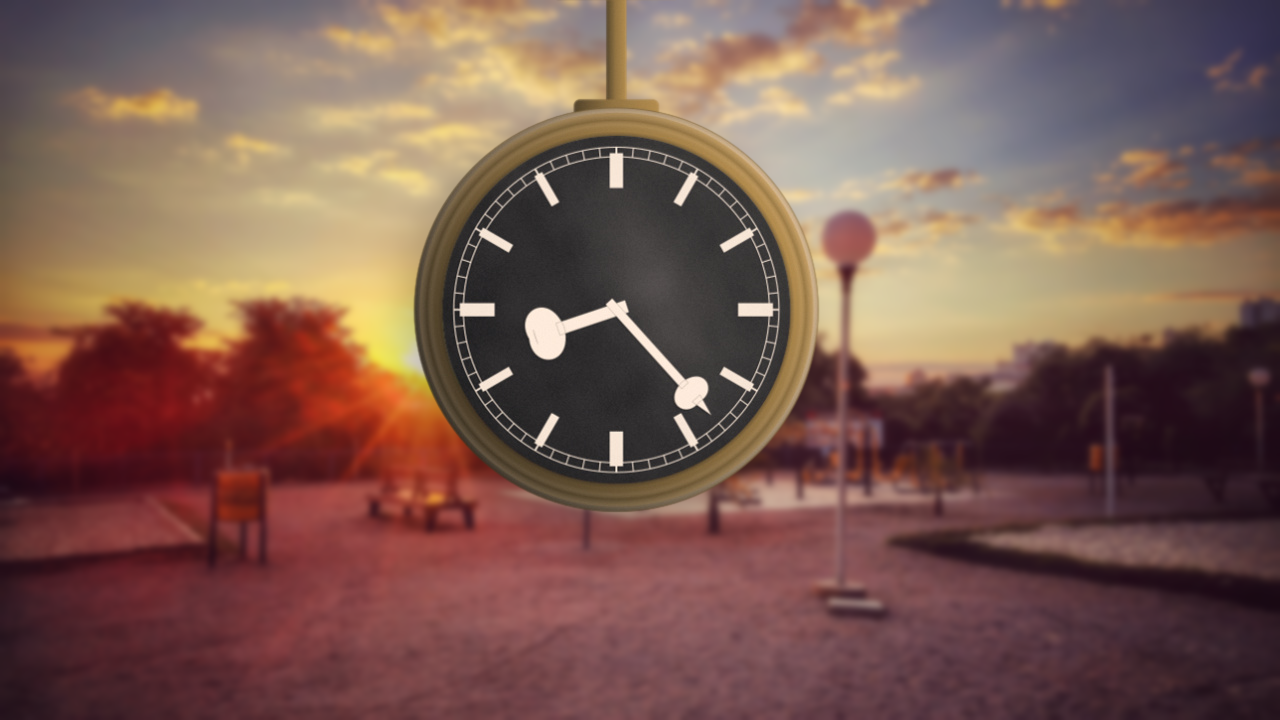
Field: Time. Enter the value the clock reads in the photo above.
8:23
